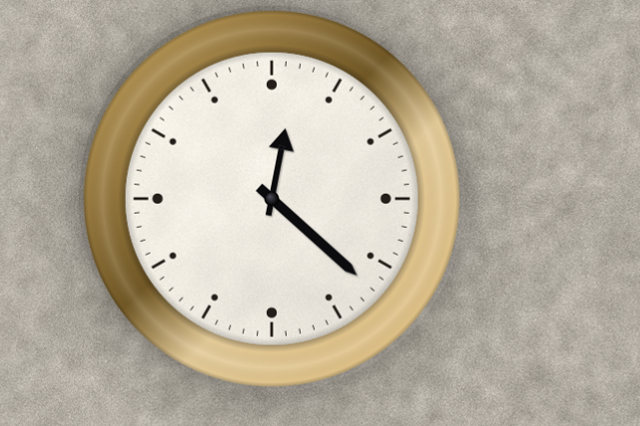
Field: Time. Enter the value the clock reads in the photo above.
12:22
